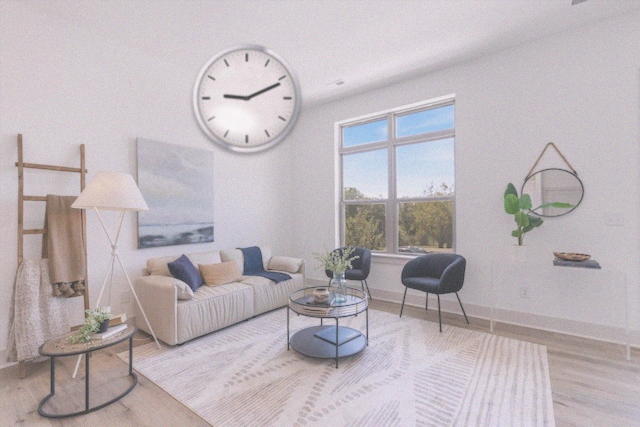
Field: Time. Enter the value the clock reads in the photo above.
9:11
